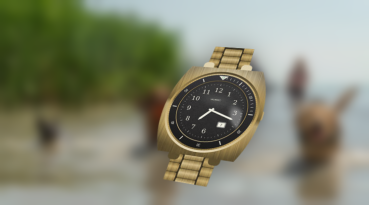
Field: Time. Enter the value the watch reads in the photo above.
7:18
